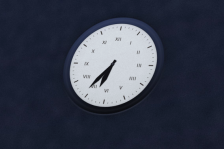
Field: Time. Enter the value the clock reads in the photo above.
6:36
